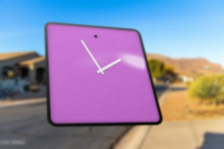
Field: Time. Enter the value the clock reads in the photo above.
1:56
